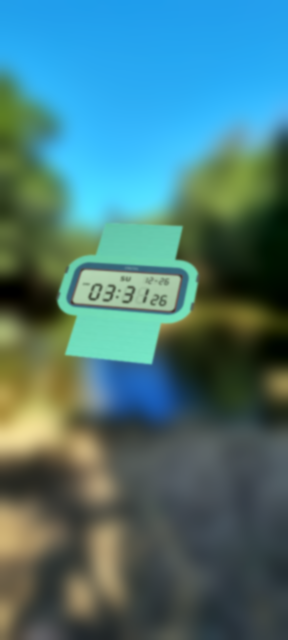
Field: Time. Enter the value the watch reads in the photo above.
3:31:26
